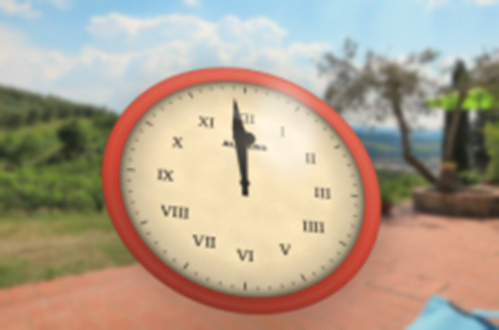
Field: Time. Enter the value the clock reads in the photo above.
11:59
